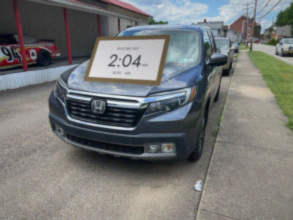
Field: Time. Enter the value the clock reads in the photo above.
2:04
